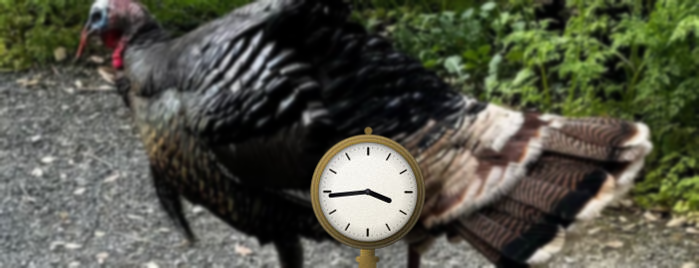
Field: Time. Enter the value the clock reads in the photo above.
3:44
